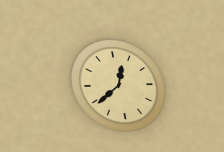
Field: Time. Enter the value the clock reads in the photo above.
12:39
